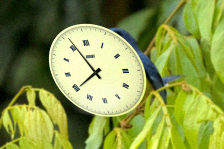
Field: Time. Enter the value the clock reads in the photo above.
7:56
